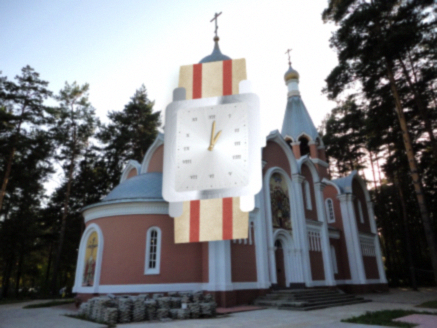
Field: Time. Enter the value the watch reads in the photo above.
1:01
